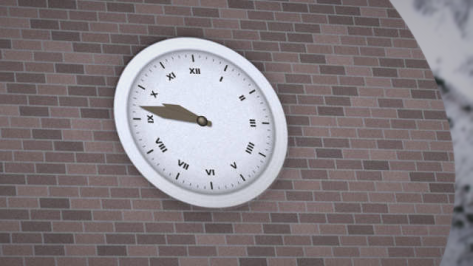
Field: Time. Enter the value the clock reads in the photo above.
9:47
